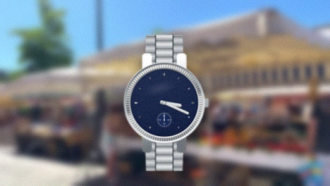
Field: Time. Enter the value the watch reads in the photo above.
3:19
